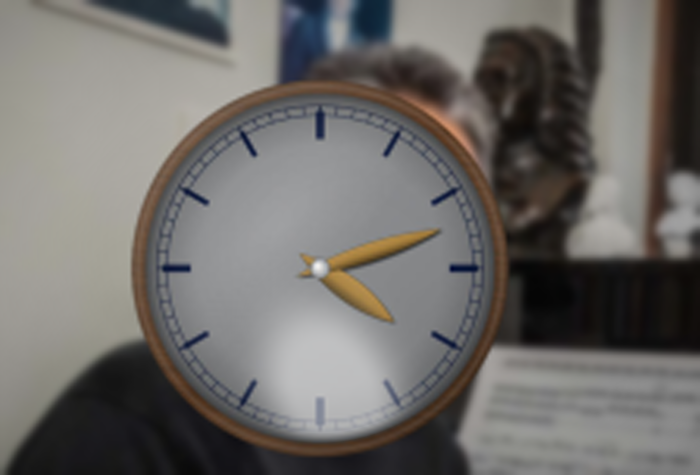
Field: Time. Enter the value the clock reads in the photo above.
4:12
